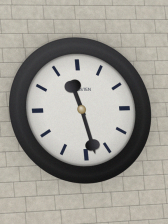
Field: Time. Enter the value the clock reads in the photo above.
11:28
